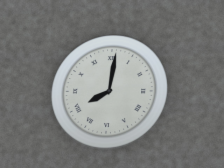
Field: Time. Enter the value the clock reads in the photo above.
8:01
